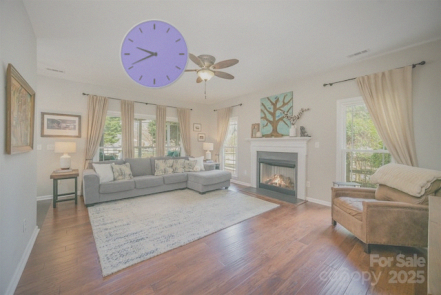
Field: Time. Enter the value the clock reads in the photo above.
9:41
